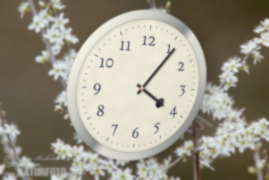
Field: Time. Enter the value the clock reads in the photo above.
4:06
